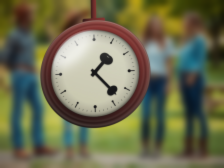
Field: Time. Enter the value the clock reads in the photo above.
1:23
